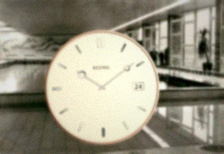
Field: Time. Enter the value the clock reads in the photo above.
10:09
